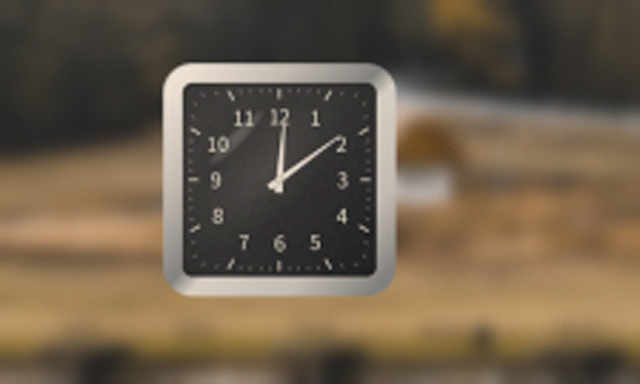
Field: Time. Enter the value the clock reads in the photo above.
12:09
